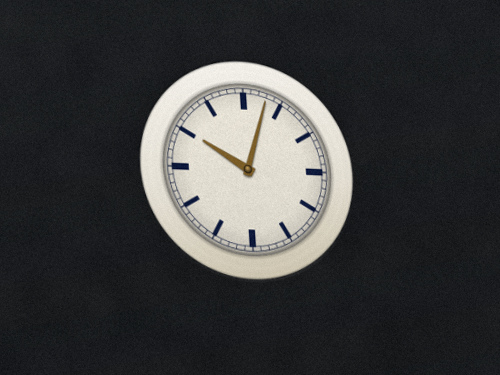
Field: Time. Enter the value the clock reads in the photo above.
10:03
